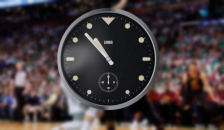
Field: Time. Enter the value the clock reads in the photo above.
10:53
